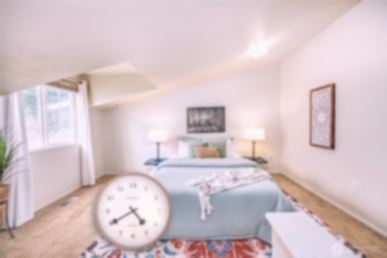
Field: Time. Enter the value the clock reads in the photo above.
4:40
